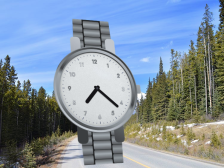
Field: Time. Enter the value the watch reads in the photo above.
7:22
